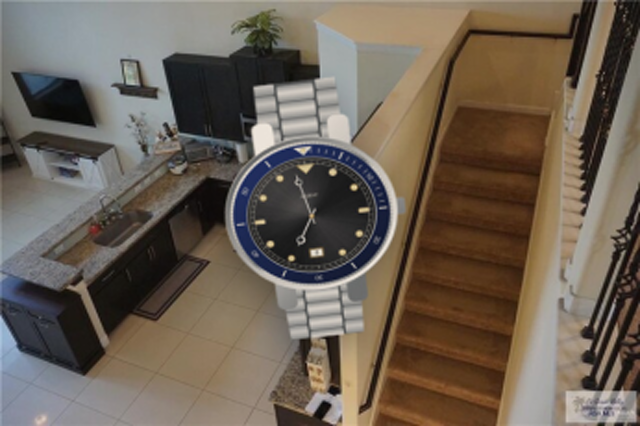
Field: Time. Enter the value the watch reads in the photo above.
6:58
